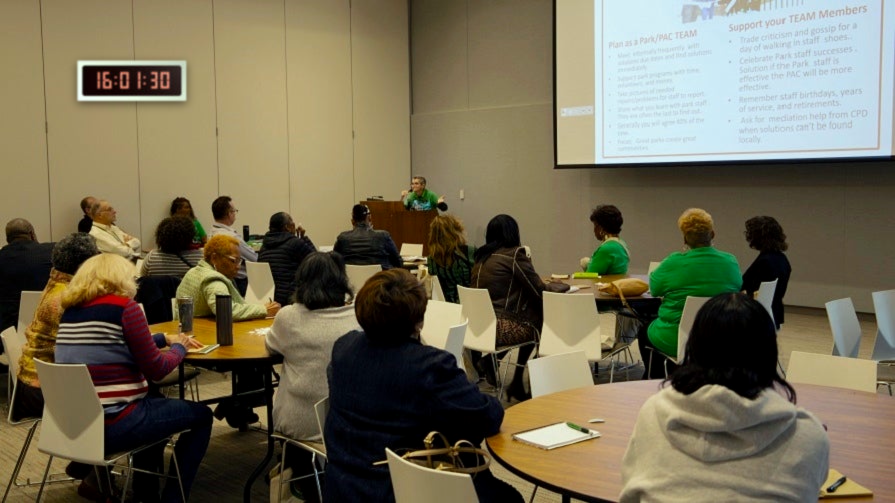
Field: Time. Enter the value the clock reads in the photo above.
16:01:30
